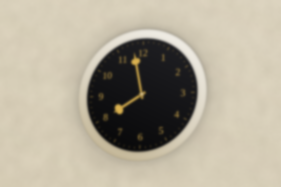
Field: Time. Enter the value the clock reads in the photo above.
7:58
